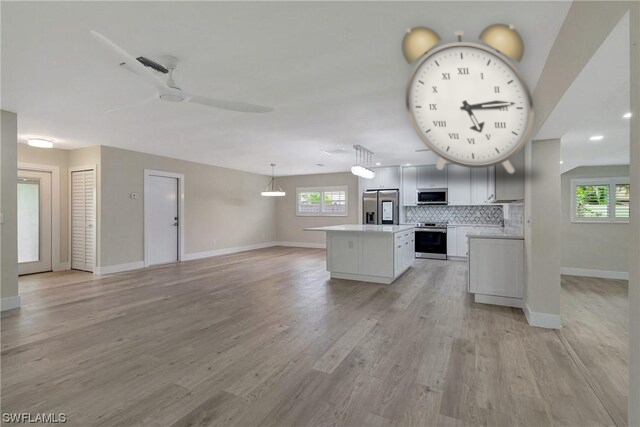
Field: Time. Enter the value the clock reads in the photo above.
5:14
